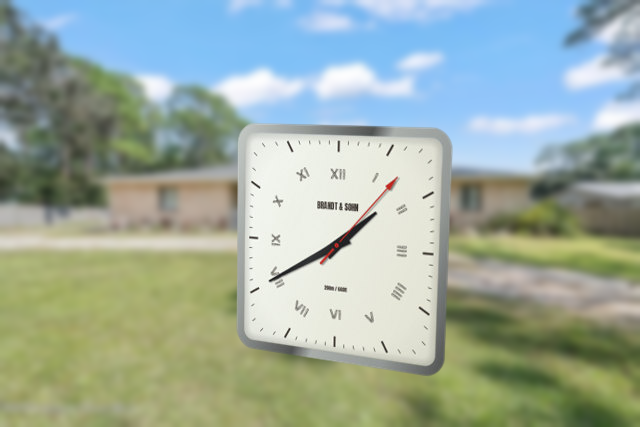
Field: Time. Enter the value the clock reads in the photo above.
1:40:07
